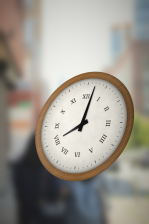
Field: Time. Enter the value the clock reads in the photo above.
8:02
